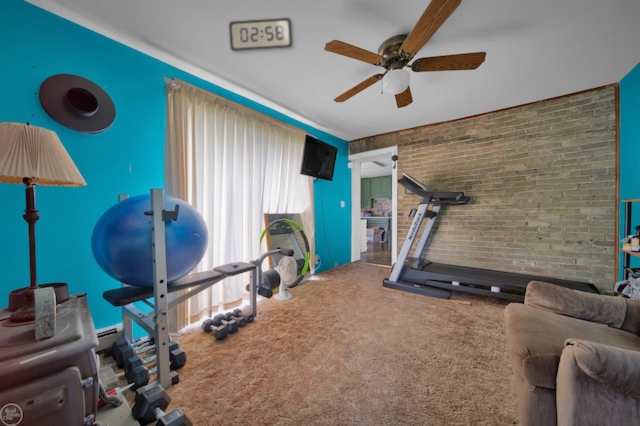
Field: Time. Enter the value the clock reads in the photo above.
2:58
